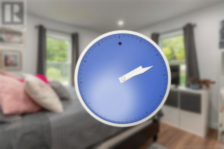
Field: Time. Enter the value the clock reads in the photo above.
2:12
